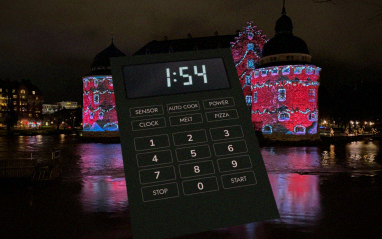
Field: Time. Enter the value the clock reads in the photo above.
1:54
